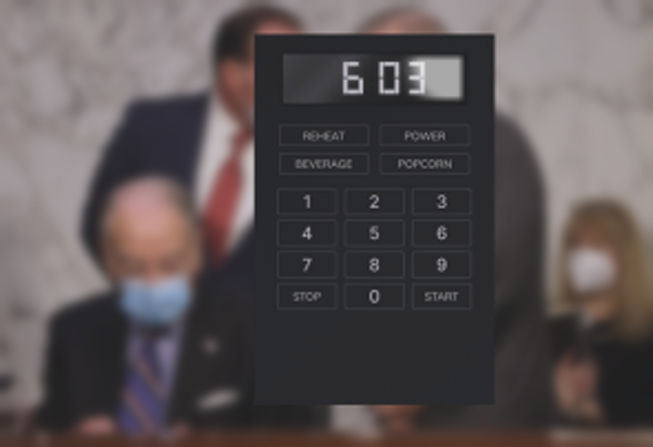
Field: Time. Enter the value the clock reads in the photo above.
6:03
